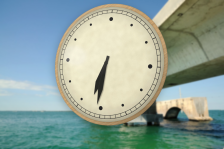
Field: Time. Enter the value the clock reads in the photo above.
6:31
